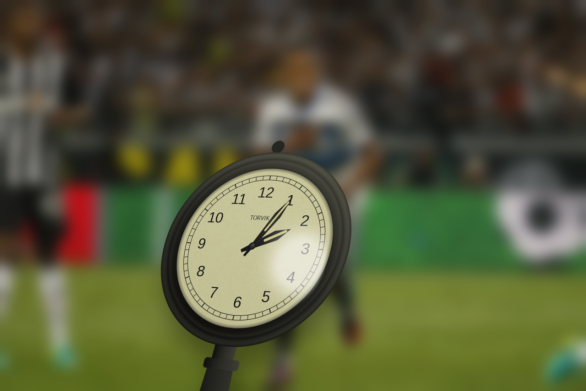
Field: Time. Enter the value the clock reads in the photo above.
2:05
